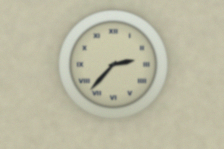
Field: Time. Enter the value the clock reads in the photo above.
2:37
